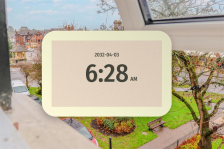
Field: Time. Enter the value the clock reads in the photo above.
6:28
